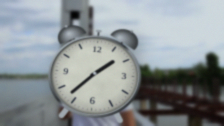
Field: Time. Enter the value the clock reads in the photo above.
1:37
